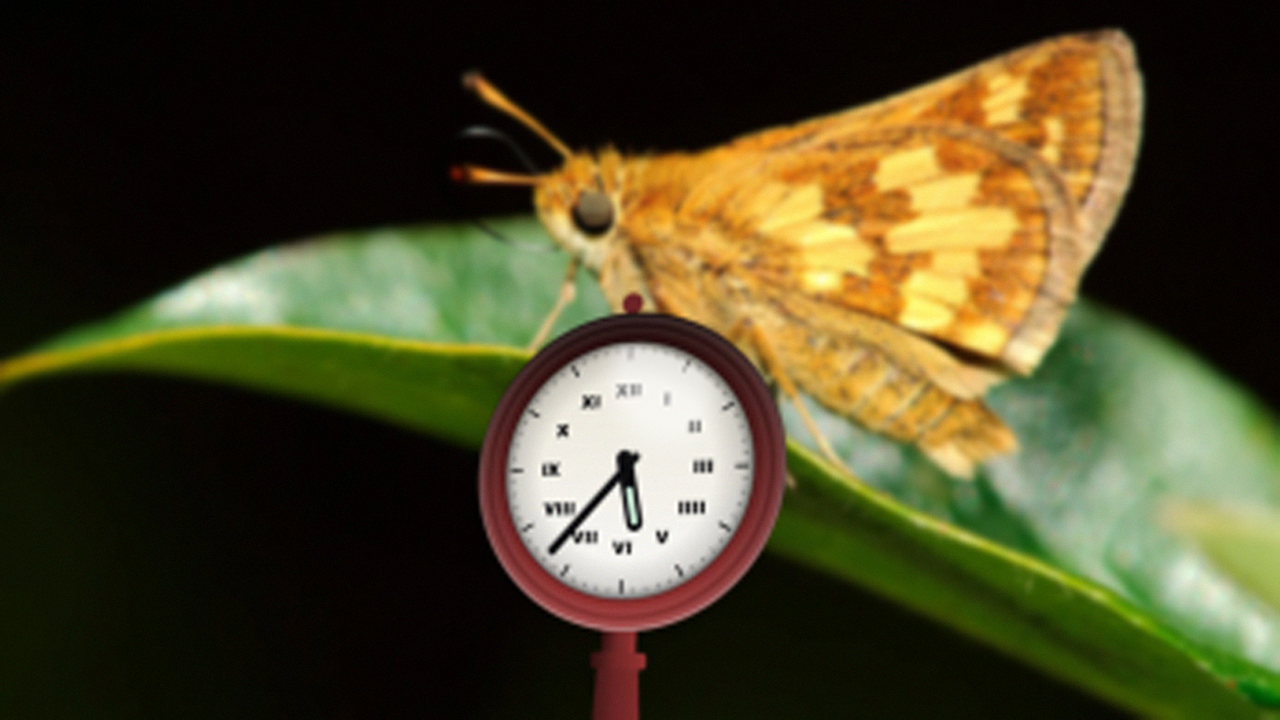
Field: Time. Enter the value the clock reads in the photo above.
5:37
